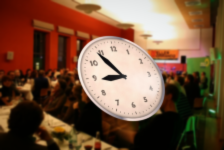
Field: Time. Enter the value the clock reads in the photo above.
8:54
